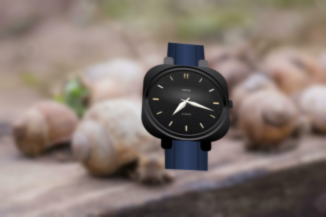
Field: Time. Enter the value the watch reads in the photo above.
7:18
